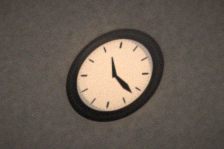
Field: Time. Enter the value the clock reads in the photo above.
11:22
